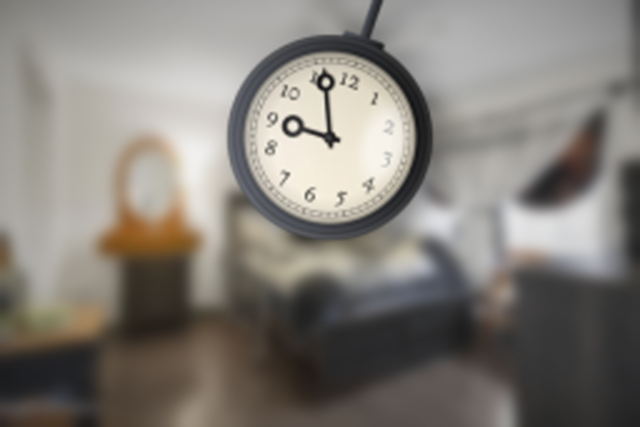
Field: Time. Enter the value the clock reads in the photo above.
8:56
